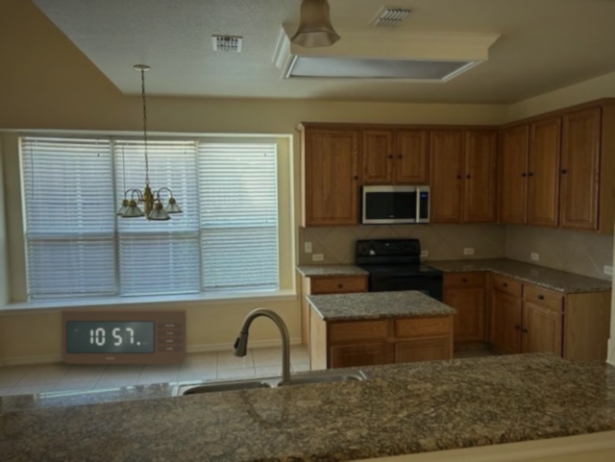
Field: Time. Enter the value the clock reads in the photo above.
10:57
